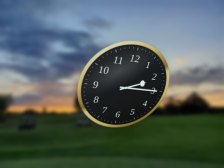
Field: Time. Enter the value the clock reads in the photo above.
2:15
